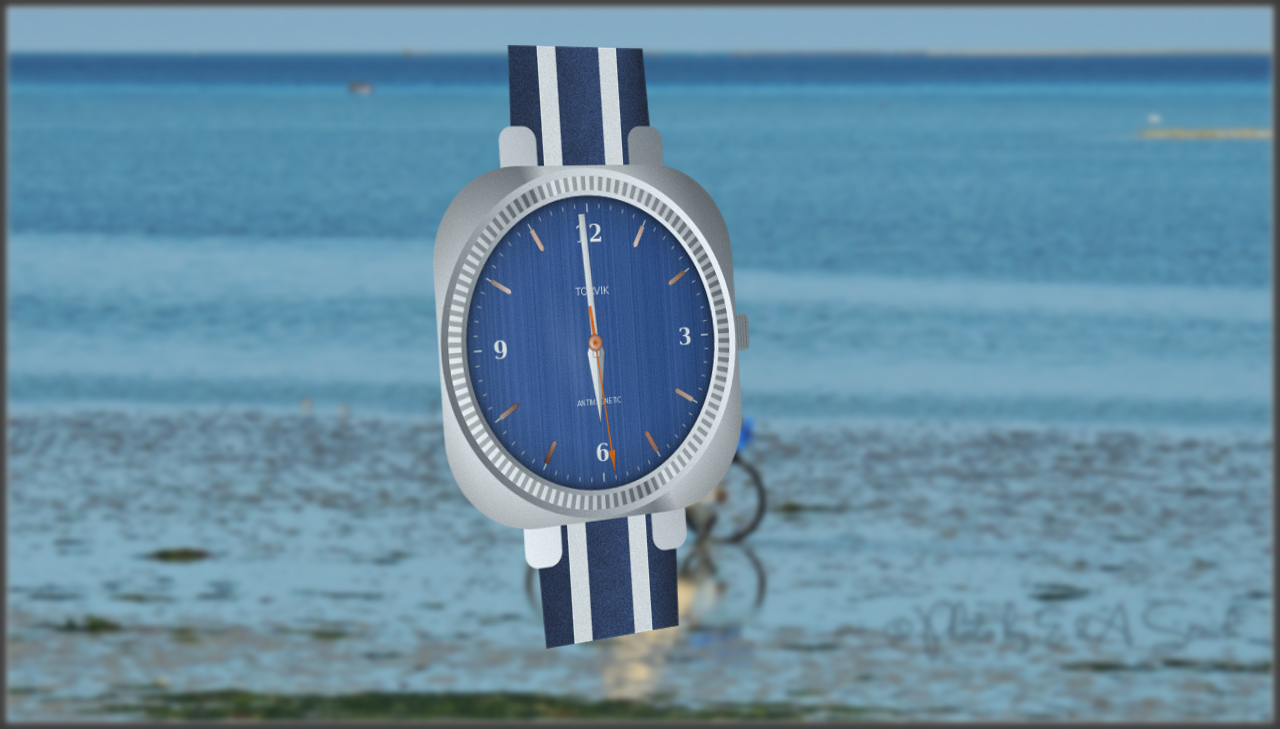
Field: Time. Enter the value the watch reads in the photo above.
5:59:29
